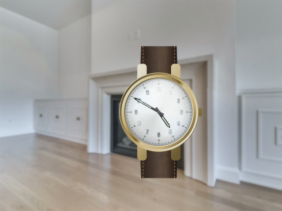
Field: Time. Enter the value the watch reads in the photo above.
4:50
